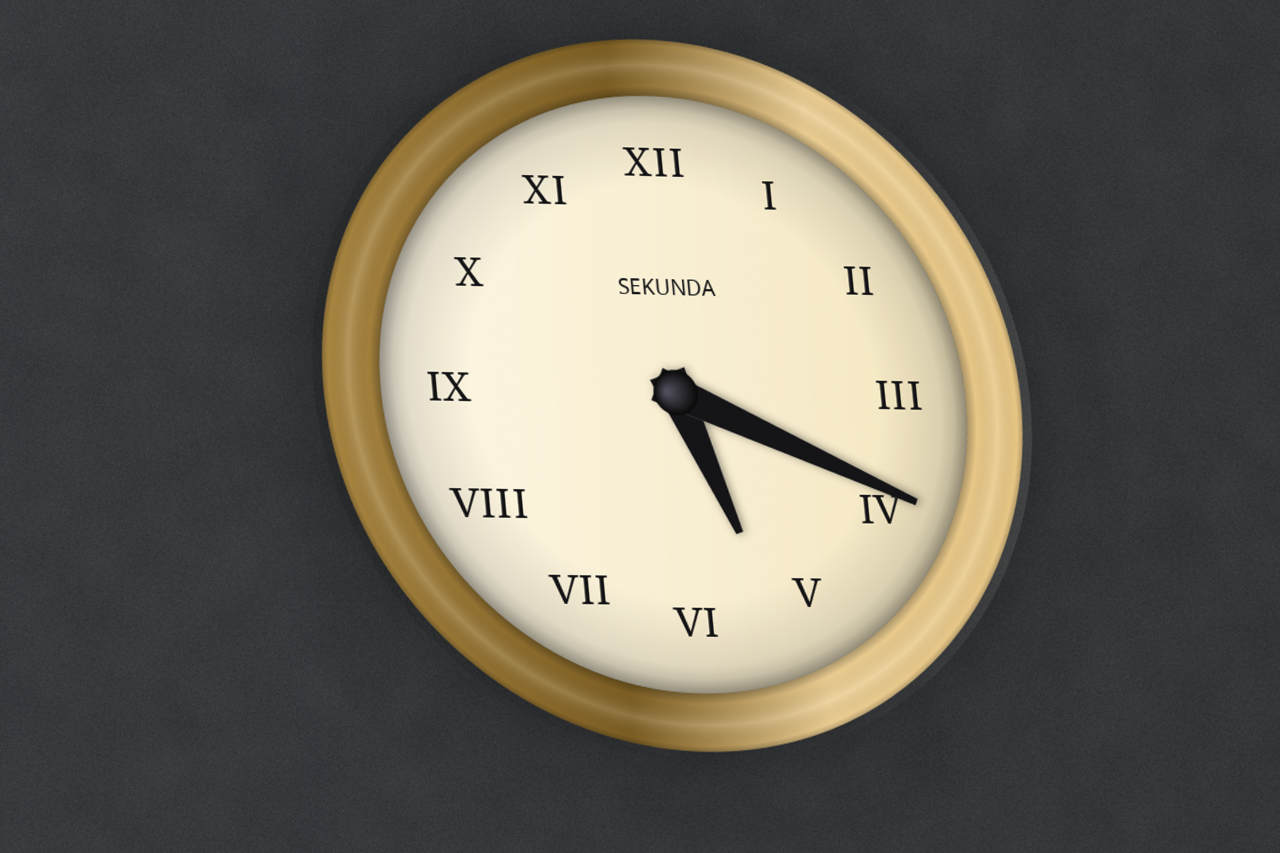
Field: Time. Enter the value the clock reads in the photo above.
5:19
